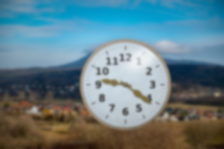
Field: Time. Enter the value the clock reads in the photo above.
9:21
